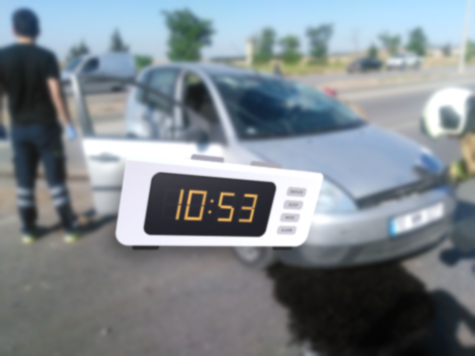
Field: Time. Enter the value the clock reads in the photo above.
10:53
